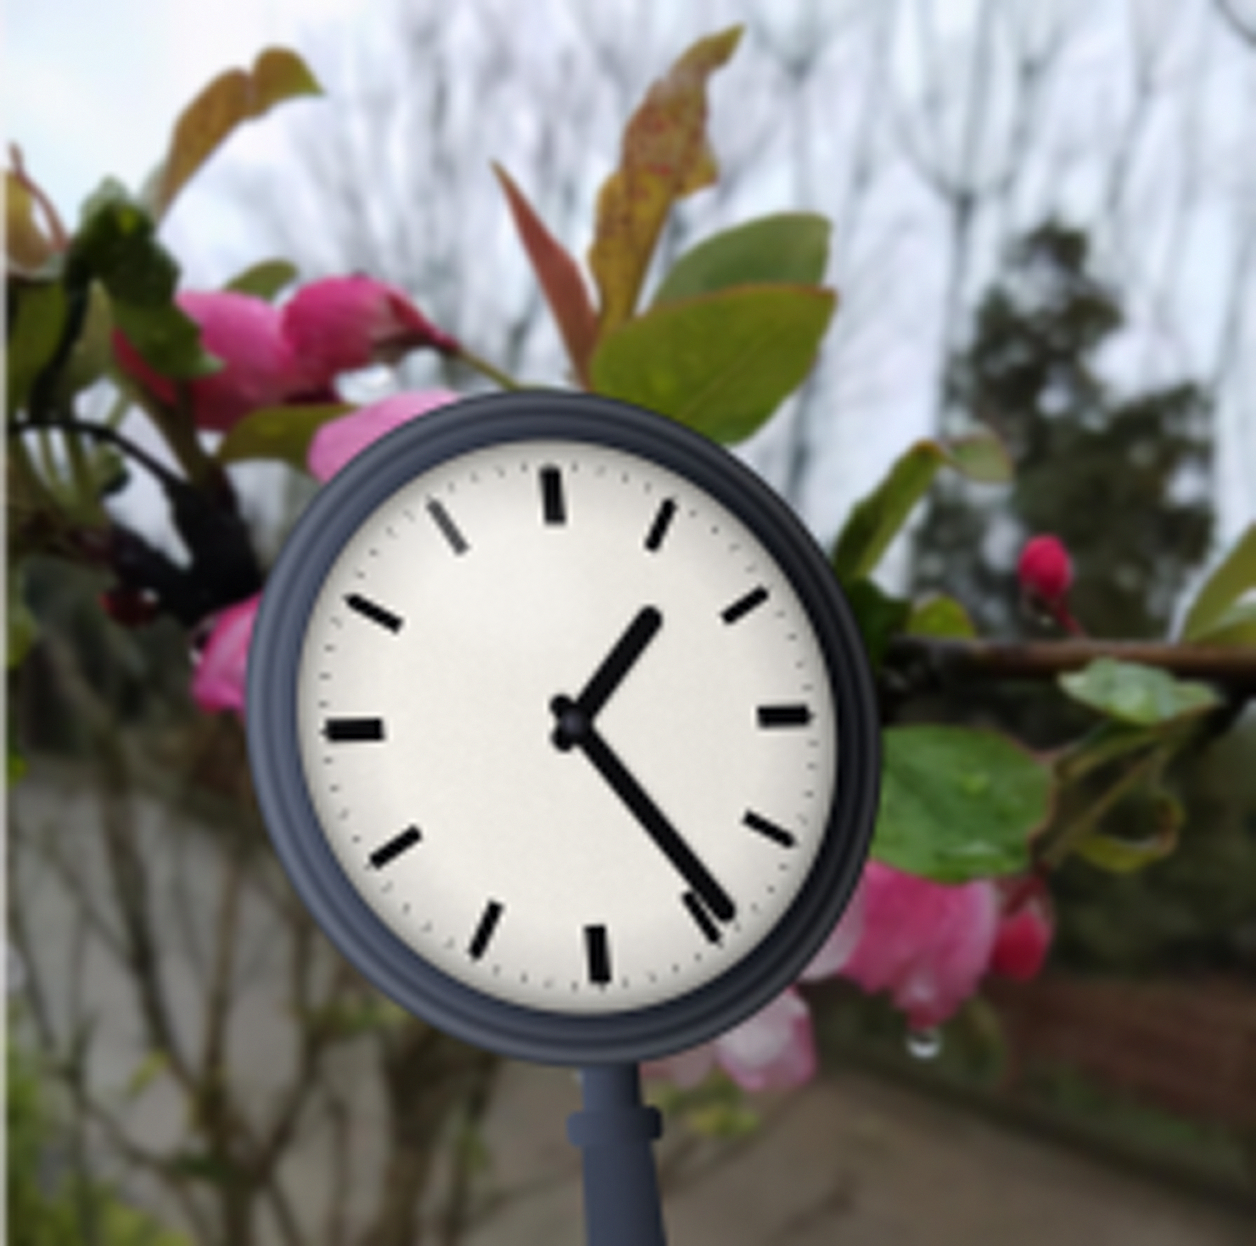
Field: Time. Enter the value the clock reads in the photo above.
1:24
